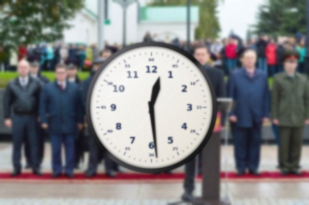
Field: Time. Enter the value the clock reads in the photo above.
12:29
